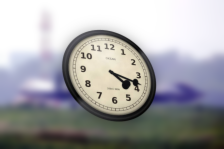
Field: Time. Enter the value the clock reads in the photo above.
4:18
